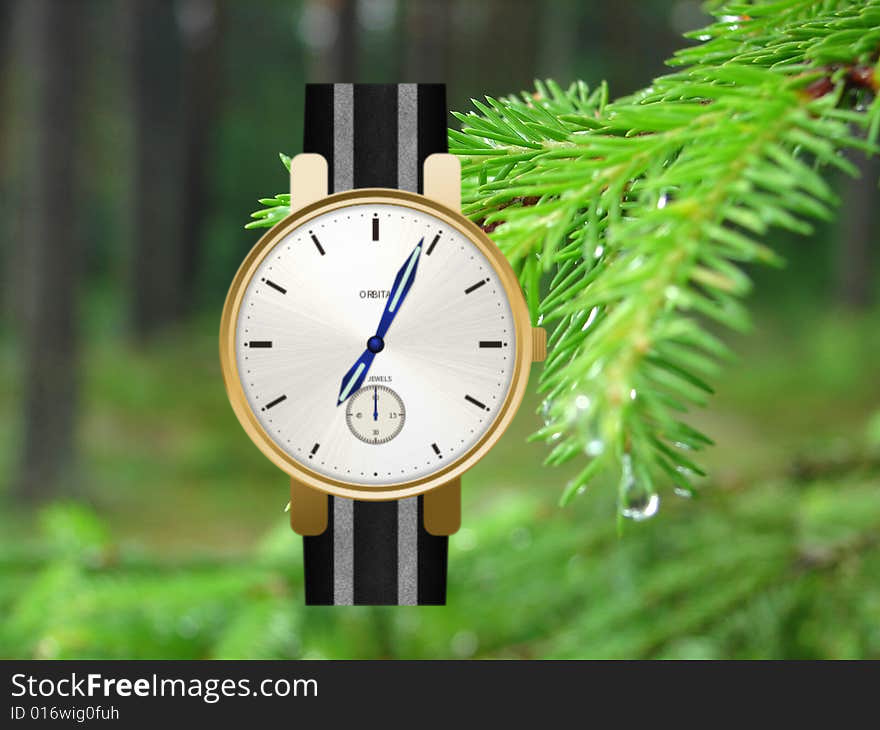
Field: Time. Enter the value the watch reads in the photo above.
7:04
